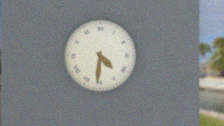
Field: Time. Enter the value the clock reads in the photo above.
4:31
